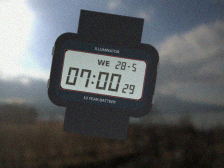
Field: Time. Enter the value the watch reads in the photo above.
7:00:29
